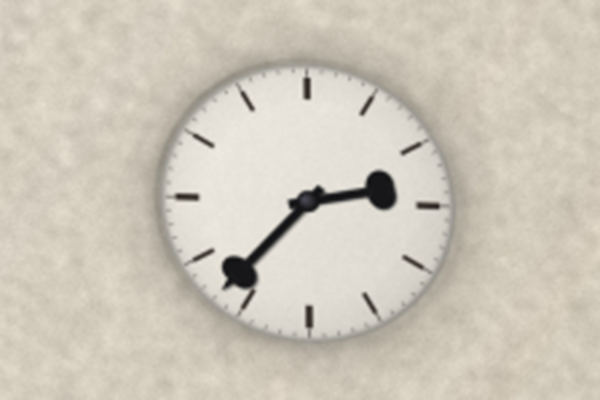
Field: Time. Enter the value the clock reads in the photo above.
2:37
